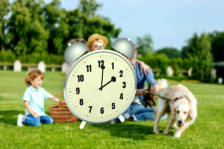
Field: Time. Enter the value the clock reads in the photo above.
2:01
